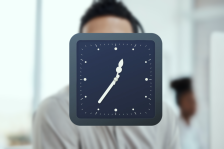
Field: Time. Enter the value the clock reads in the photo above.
12:36
